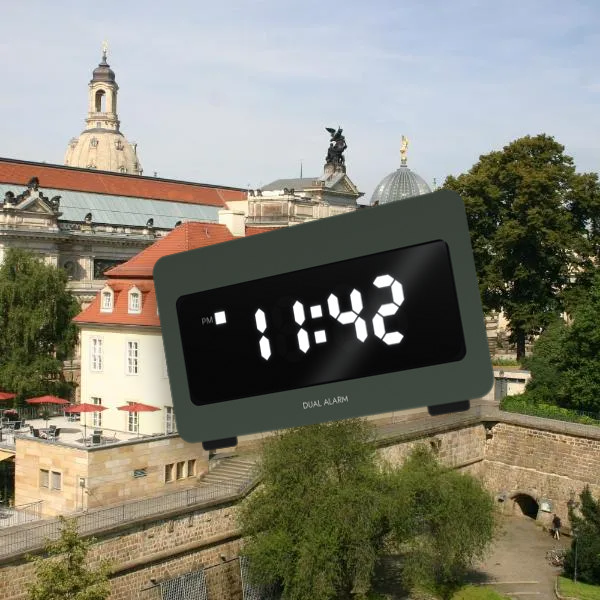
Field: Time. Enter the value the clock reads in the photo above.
11:42
